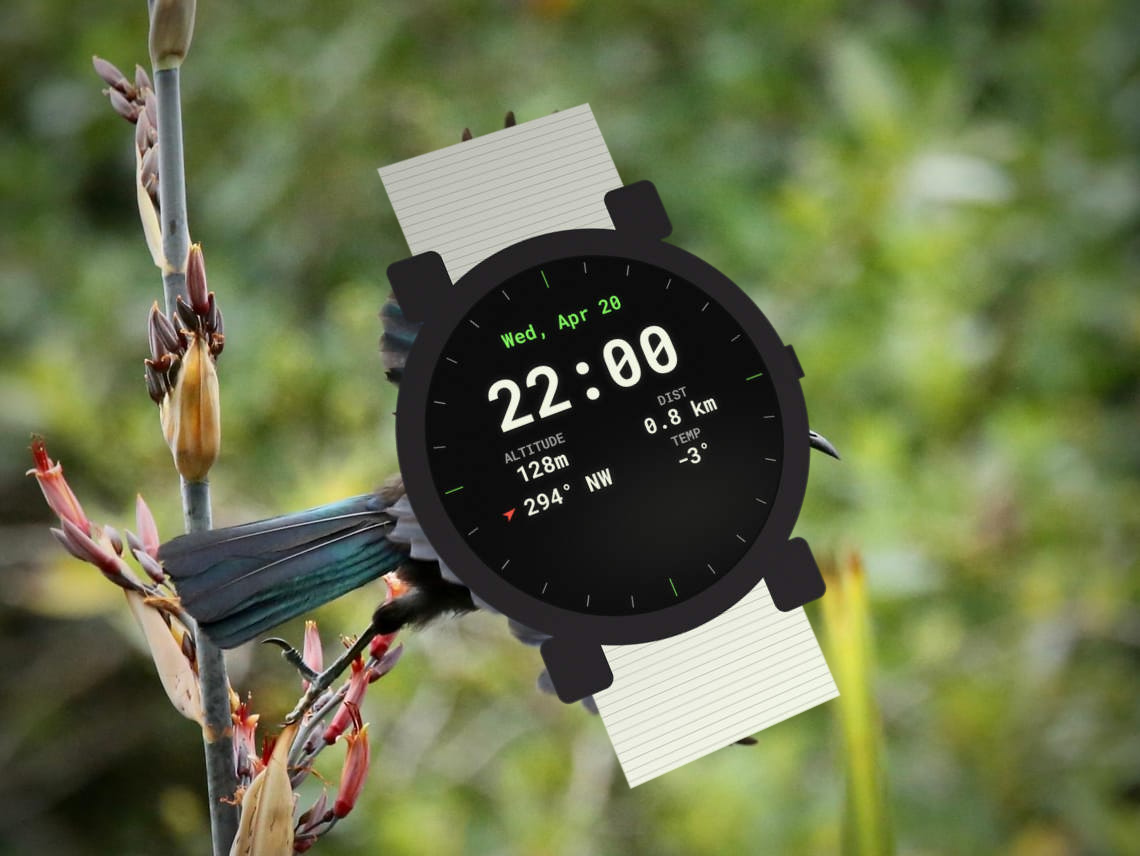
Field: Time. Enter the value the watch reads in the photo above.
22:00
